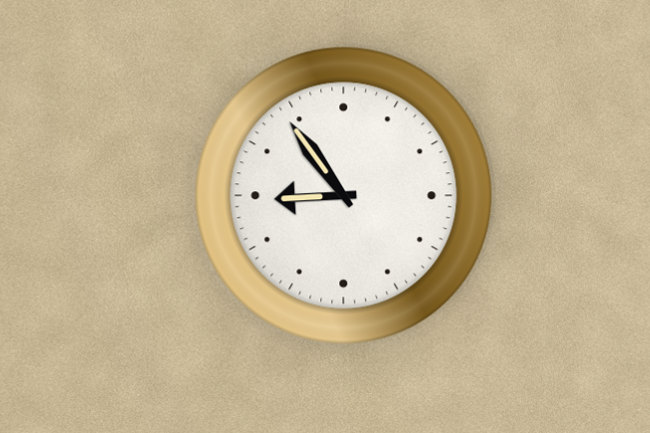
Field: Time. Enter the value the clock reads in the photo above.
8:54
